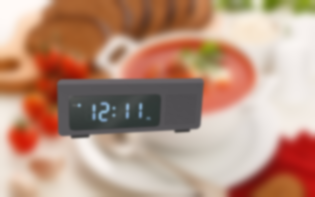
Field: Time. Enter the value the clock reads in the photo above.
12:11
